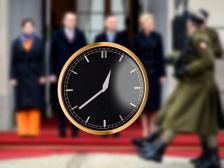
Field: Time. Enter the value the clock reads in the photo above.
12:39
